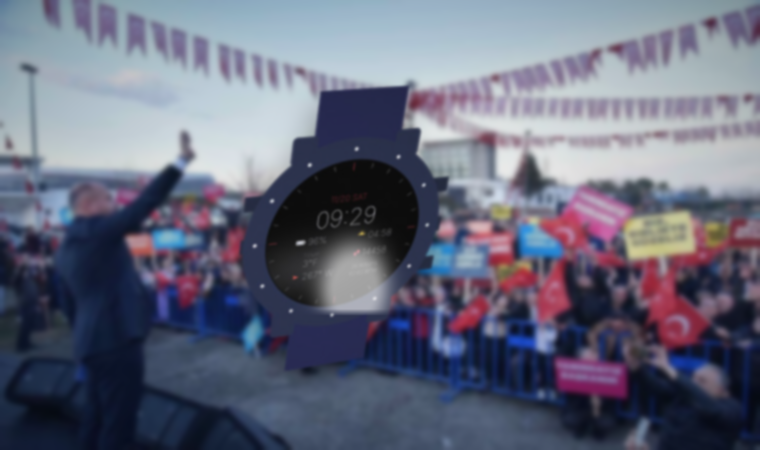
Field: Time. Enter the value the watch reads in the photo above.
9:29
